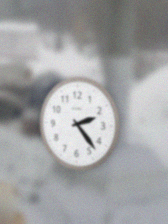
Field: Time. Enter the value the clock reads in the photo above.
2:23
